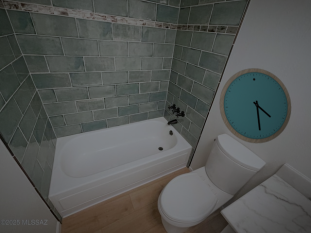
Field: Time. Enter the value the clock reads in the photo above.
4:30
